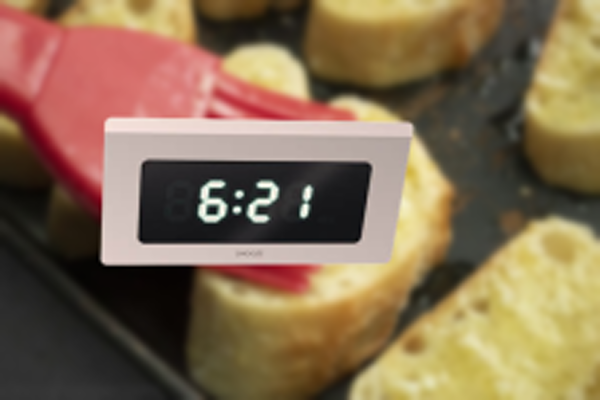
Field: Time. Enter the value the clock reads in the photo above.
6:21
